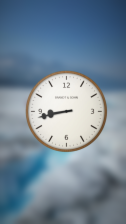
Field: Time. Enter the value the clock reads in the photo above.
8:43
